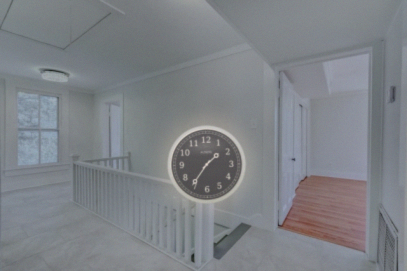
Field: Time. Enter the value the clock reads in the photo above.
1:36
